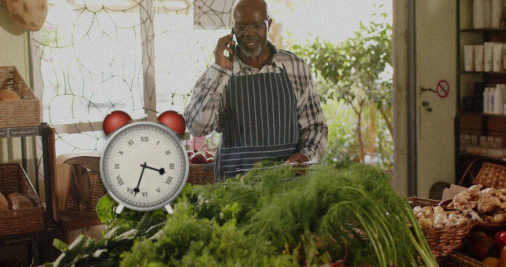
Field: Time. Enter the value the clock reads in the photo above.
3:33
